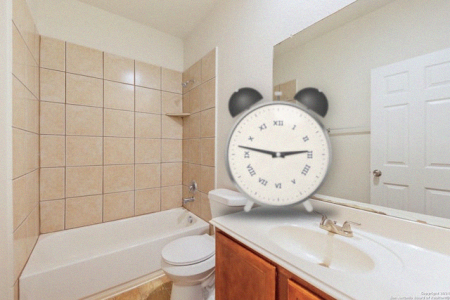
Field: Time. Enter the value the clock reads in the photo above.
2:47
